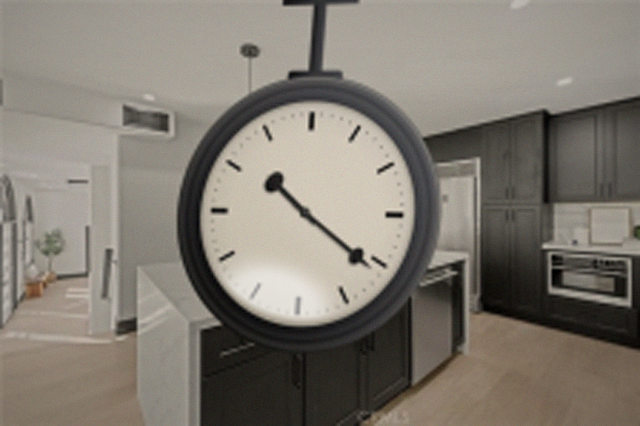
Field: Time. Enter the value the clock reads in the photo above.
10:21
